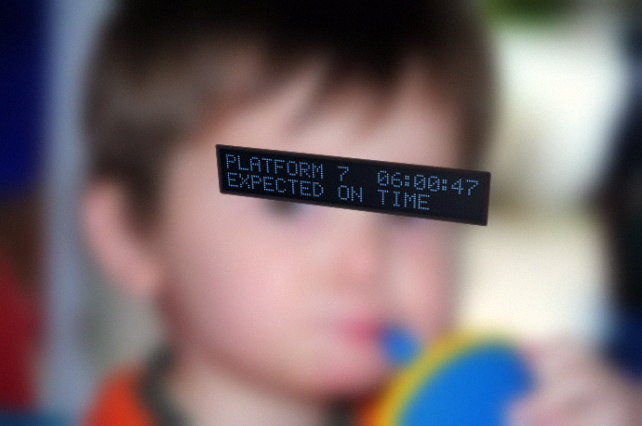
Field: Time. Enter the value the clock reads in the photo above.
6:00:47
